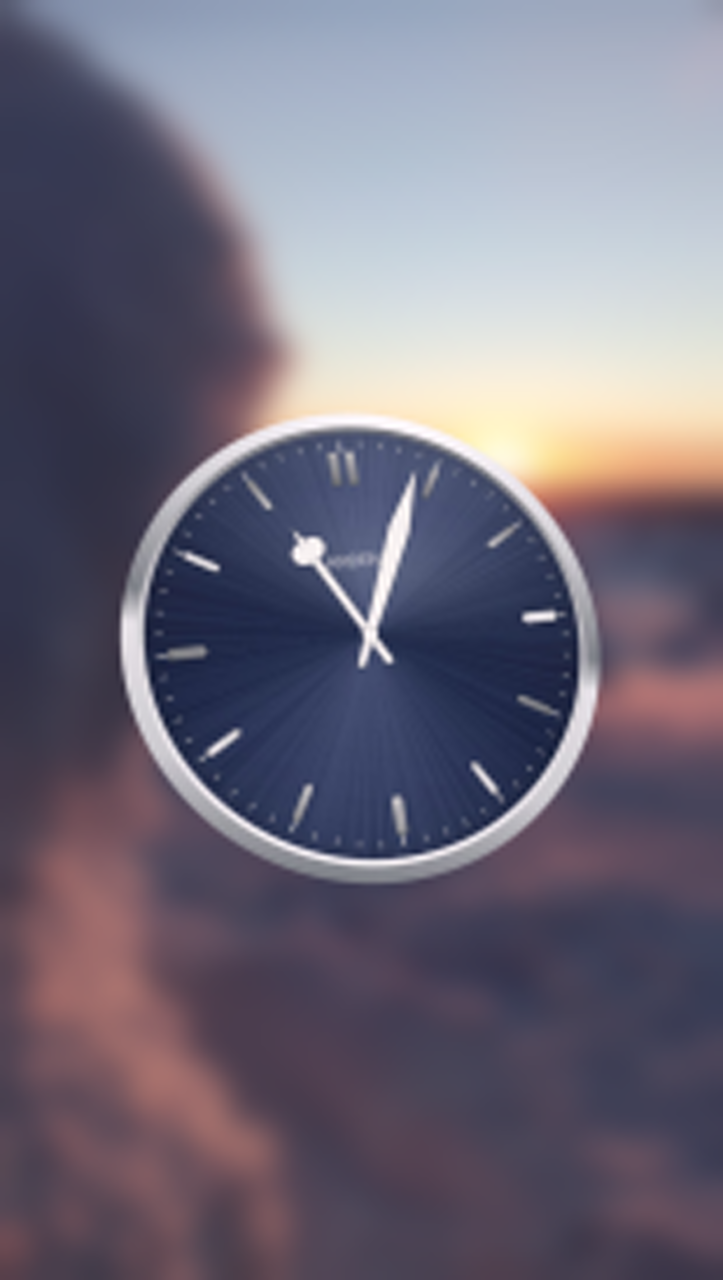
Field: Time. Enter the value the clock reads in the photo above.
11:04
